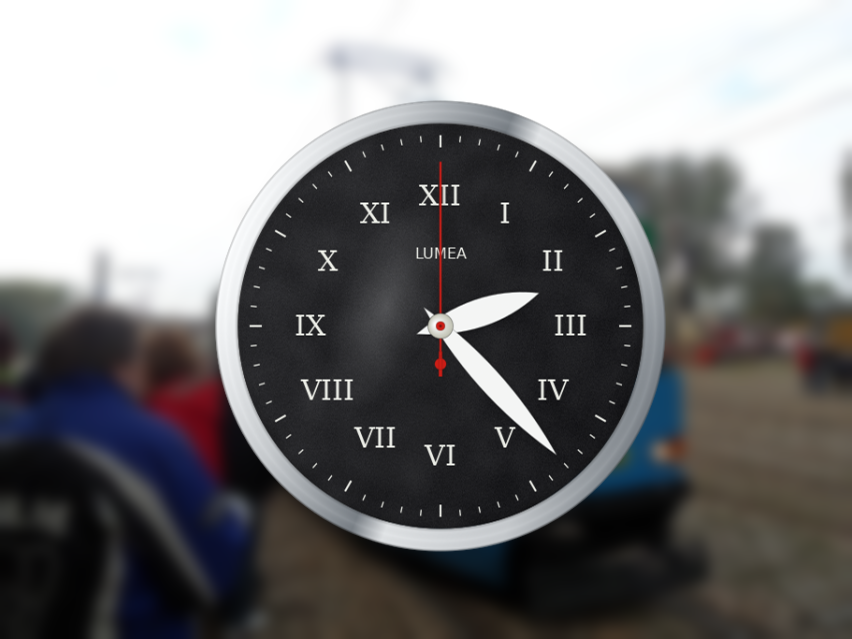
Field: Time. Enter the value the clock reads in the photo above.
2:23:00
